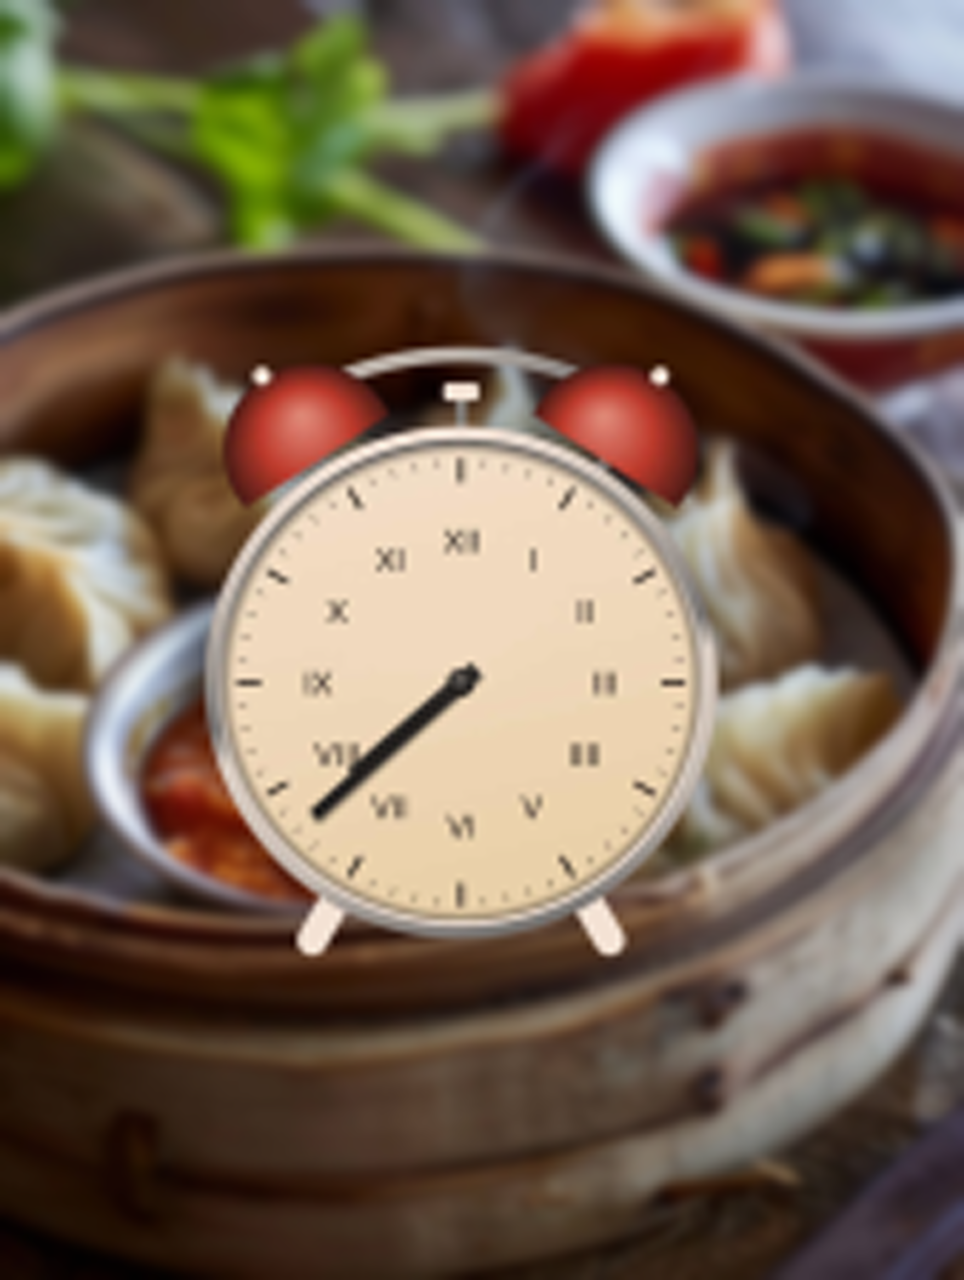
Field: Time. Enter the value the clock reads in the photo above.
7:38
